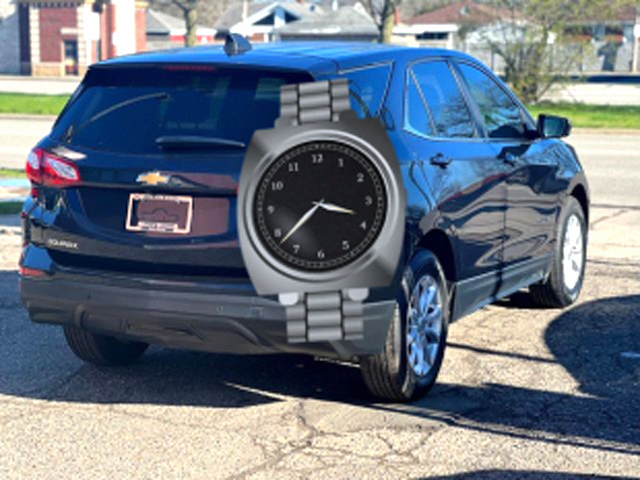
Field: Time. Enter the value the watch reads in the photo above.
3:38
